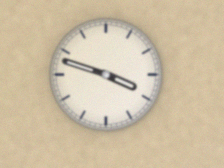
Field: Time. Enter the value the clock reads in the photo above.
3:48
